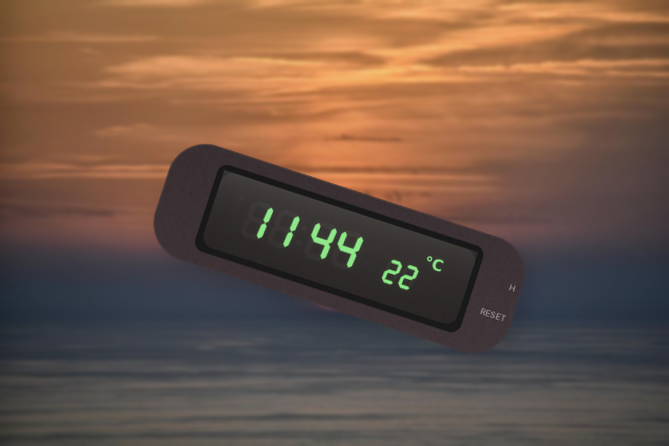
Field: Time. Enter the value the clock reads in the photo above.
11:44
